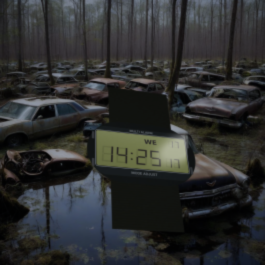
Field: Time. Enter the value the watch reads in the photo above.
14:25:17
